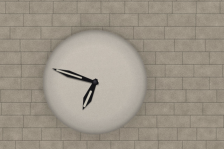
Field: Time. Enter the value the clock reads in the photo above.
6:48
